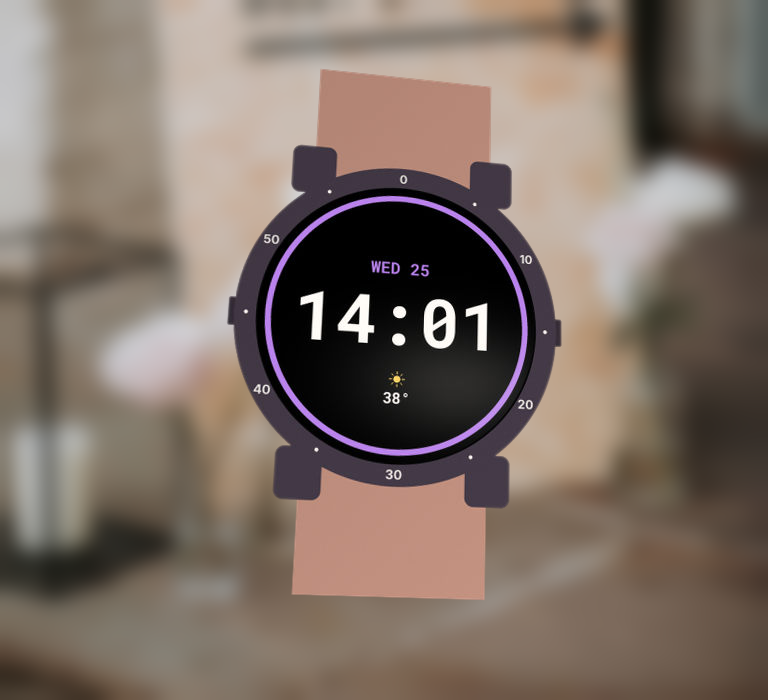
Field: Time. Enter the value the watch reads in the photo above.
14:01
